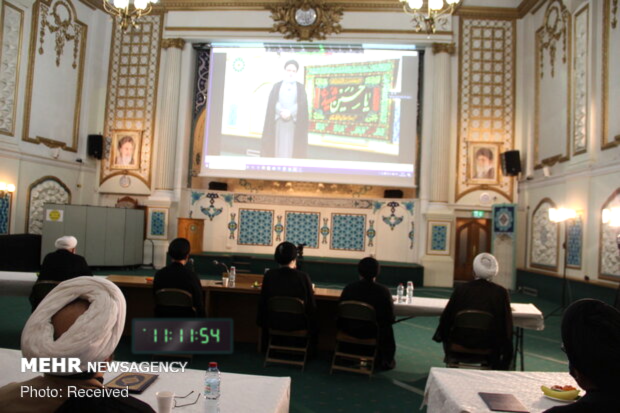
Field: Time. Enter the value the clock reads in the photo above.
11:11:54
